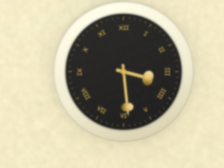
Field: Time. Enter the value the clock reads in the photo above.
3:29
